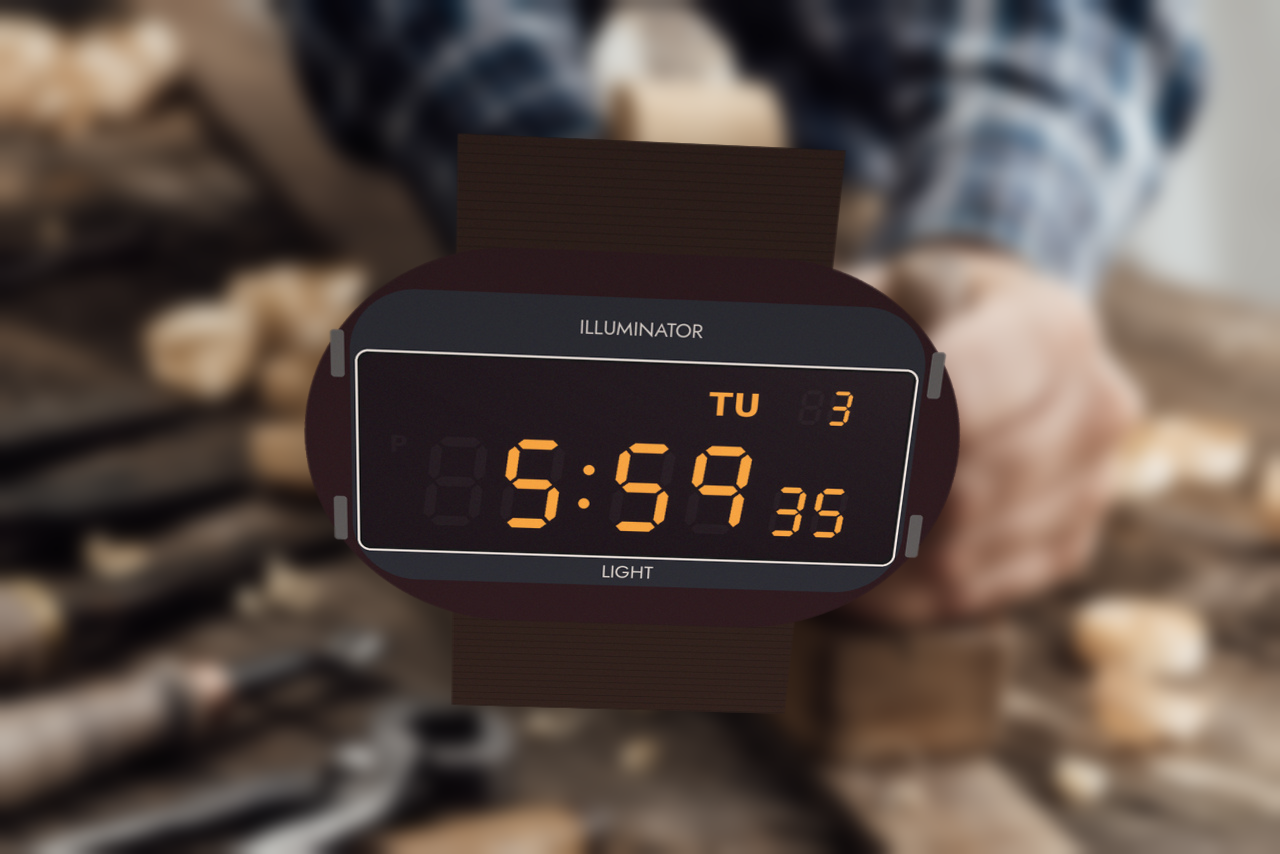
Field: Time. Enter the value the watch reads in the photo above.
5:59:35
